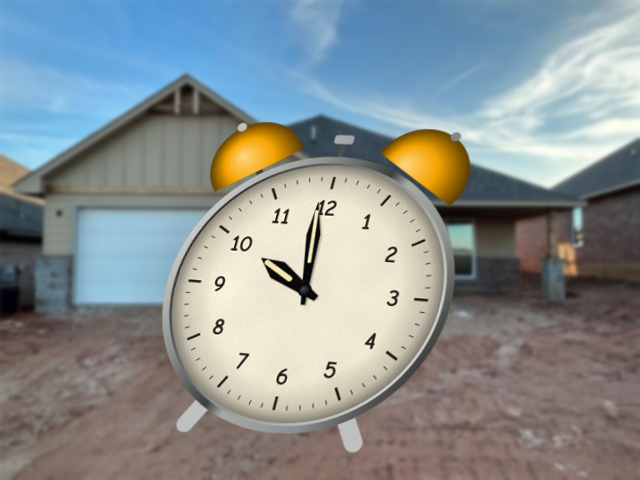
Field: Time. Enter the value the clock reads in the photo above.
9:59
